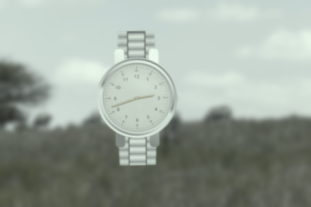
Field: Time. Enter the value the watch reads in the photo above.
2:42
